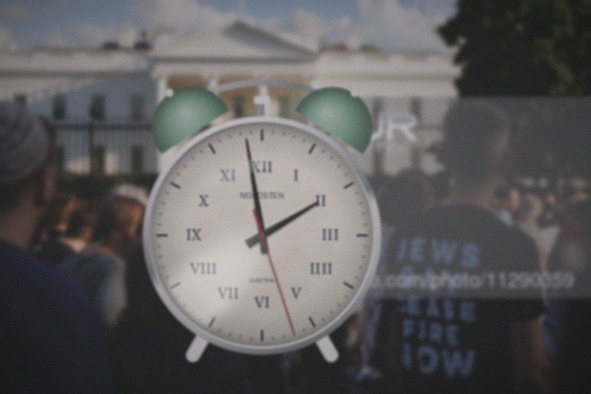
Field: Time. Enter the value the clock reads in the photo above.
1:58:27
